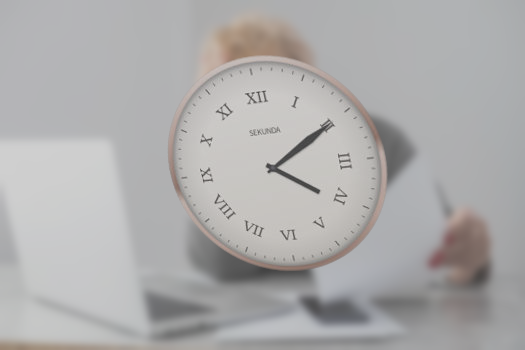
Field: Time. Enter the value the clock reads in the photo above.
4:10
